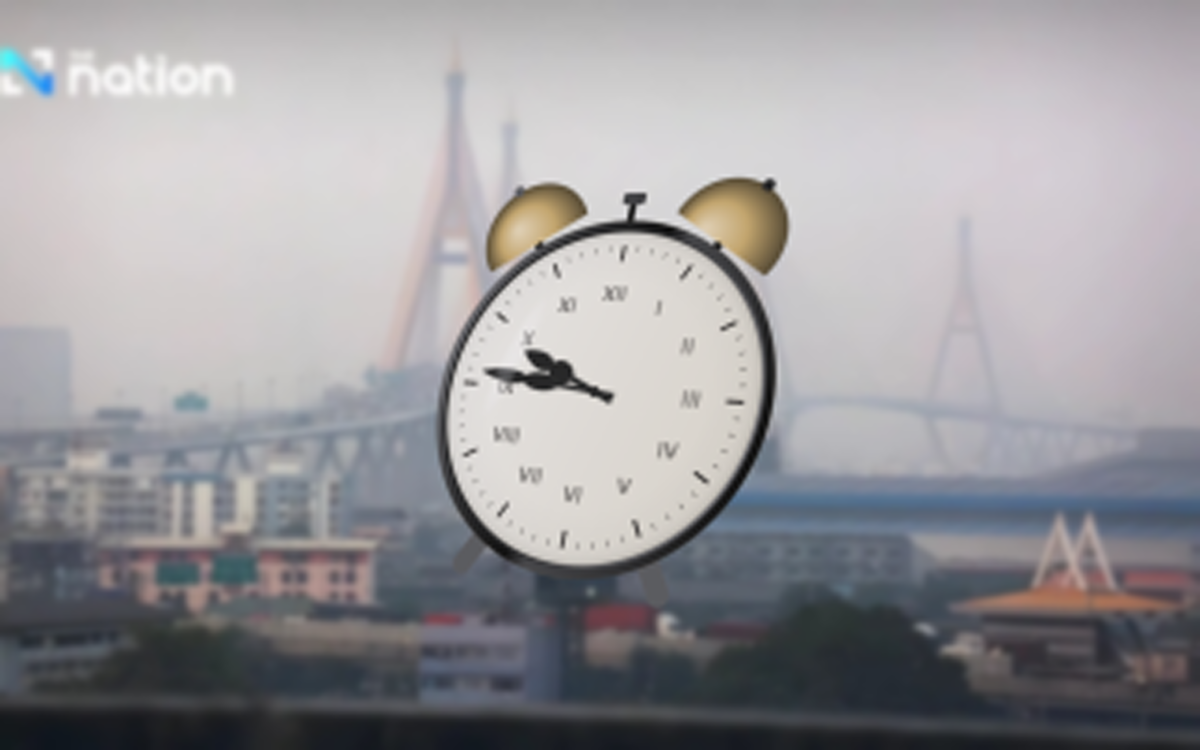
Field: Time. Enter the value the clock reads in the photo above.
9:46
